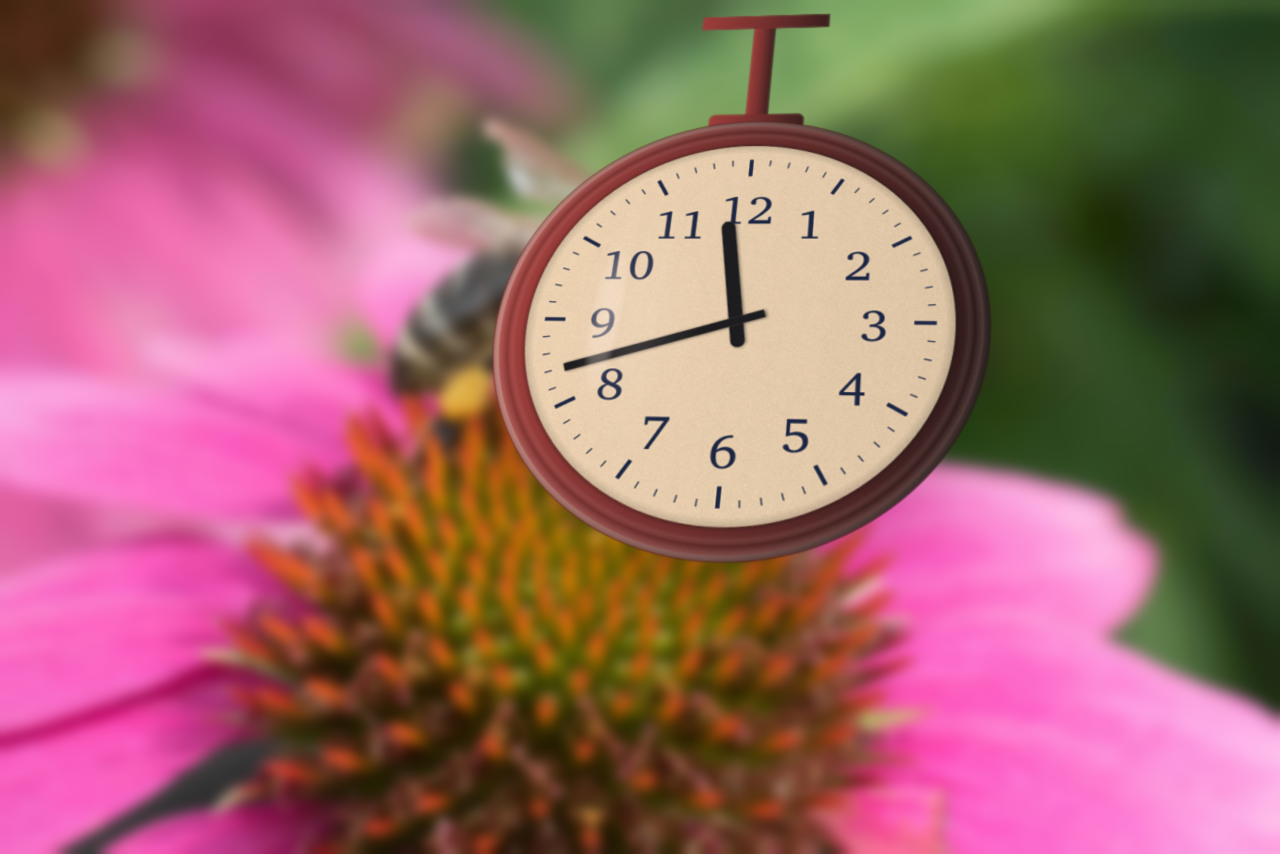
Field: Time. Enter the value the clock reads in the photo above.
11:42
